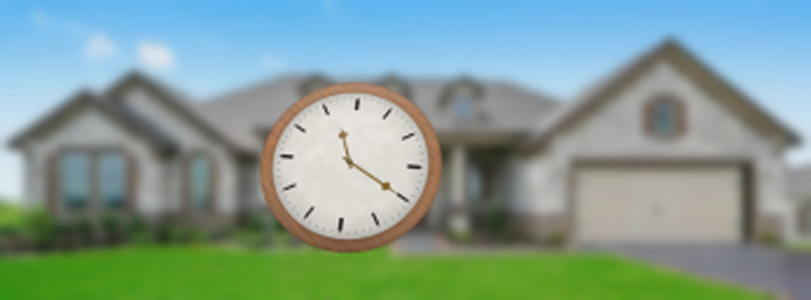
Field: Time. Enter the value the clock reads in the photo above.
11:20
